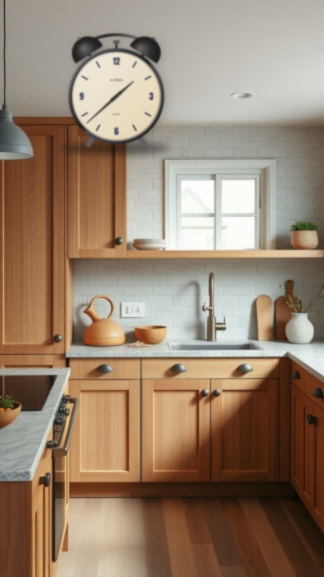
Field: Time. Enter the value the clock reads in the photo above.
1:38
